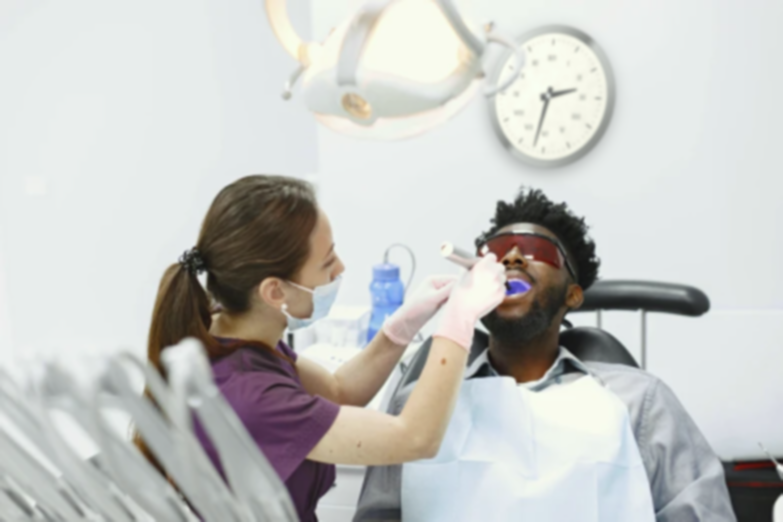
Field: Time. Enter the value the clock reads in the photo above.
2:32
